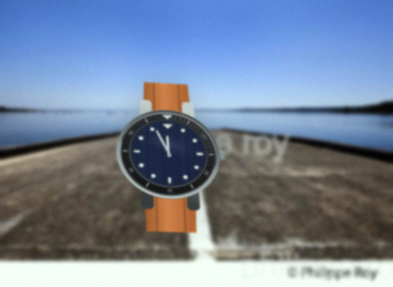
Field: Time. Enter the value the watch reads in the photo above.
11:56
